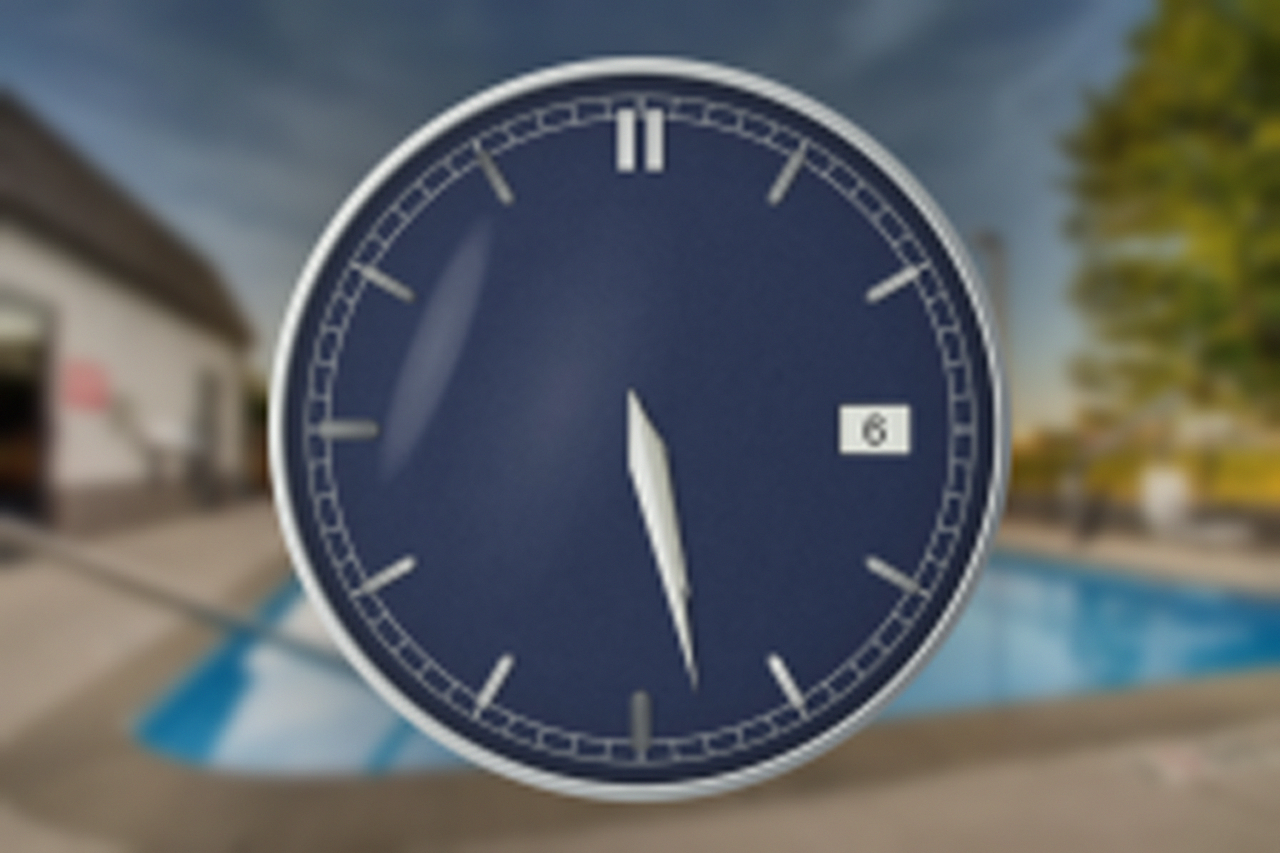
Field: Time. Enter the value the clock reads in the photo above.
5:28
